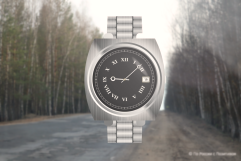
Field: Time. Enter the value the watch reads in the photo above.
9:08
